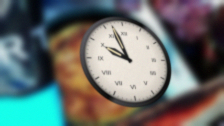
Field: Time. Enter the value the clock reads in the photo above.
9:57
